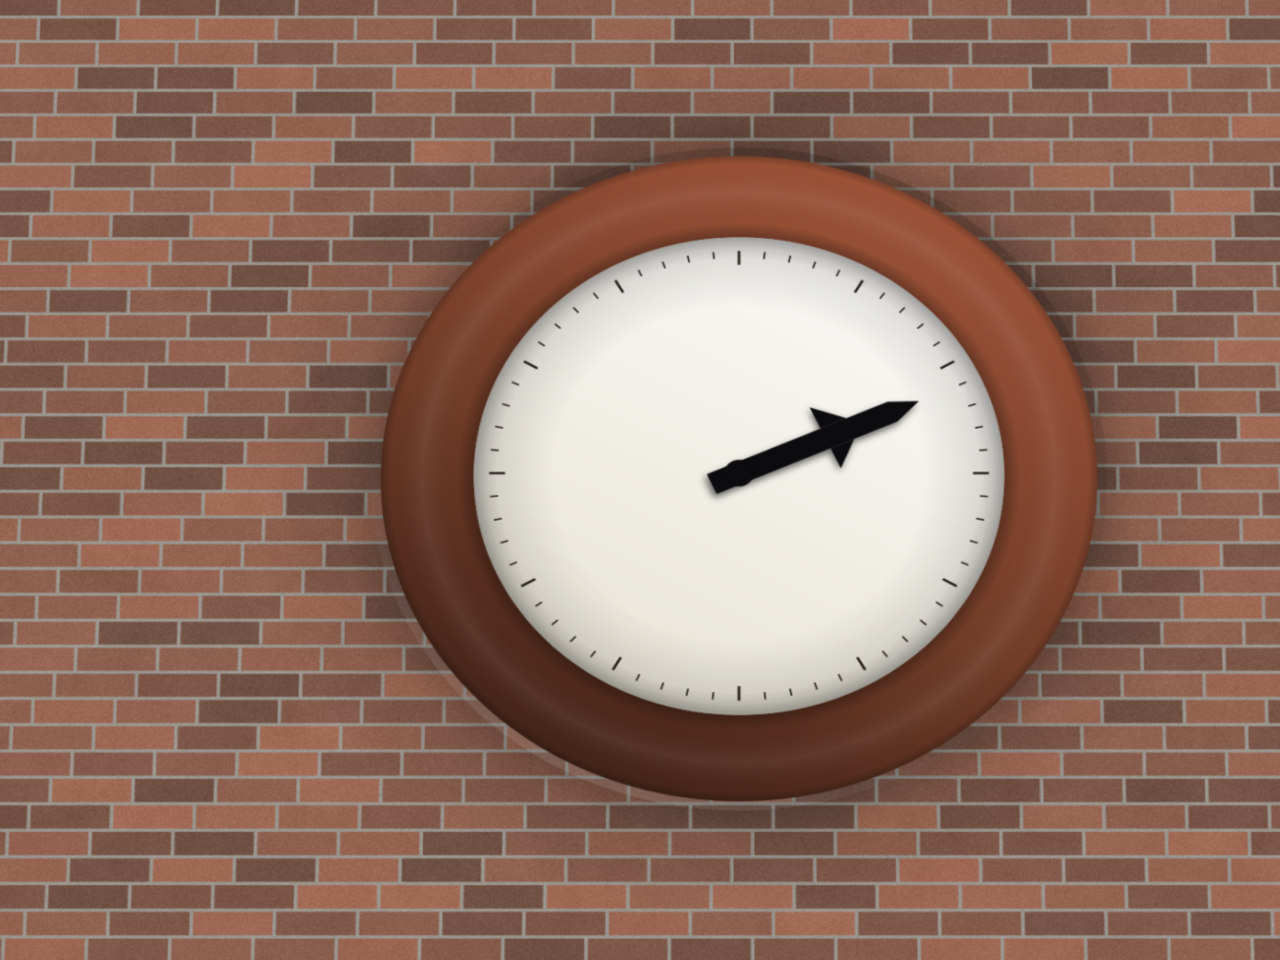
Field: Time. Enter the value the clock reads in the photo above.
2:11
